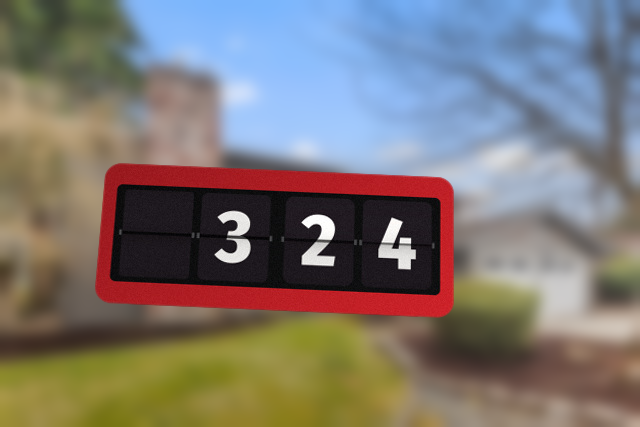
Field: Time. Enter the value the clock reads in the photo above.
3:24
